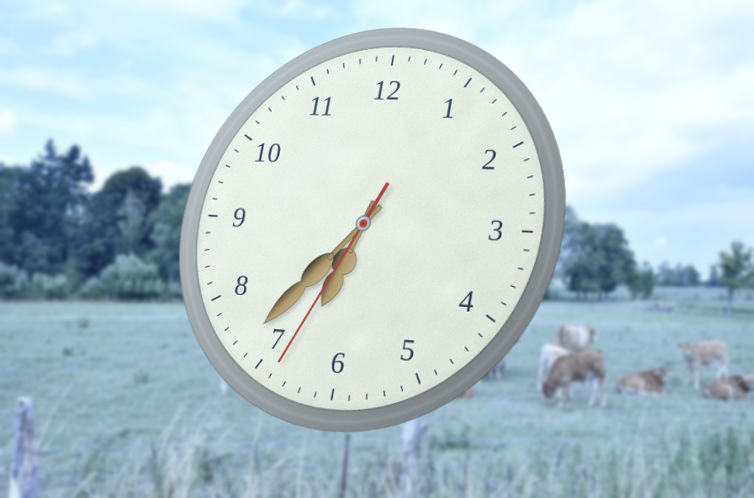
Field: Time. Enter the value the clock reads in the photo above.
6:36:34
